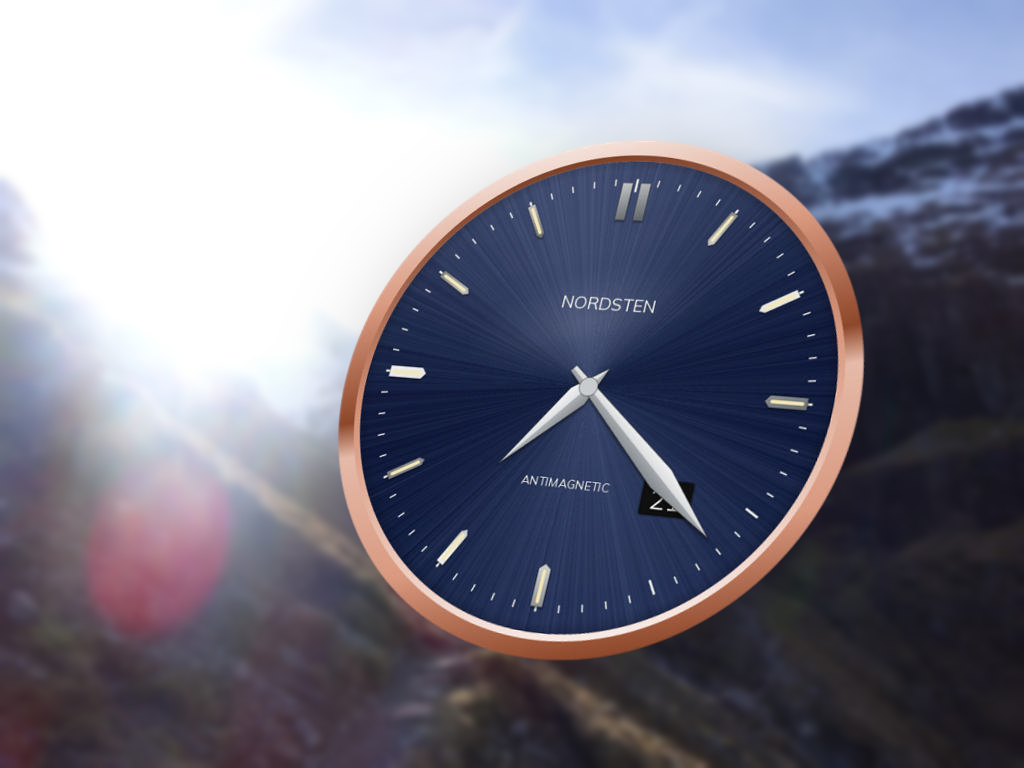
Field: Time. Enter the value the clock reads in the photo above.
7:22
